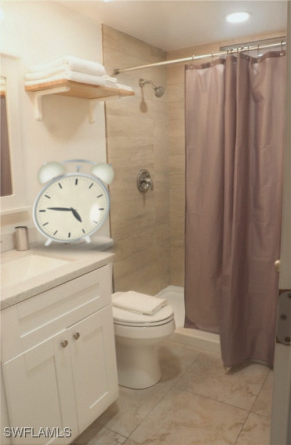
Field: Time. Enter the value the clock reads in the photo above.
4:46
